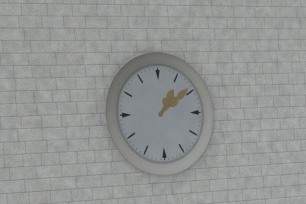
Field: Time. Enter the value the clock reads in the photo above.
1:09
